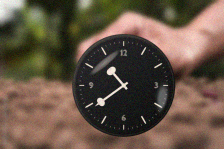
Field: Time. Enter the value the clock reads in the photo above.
10:39
